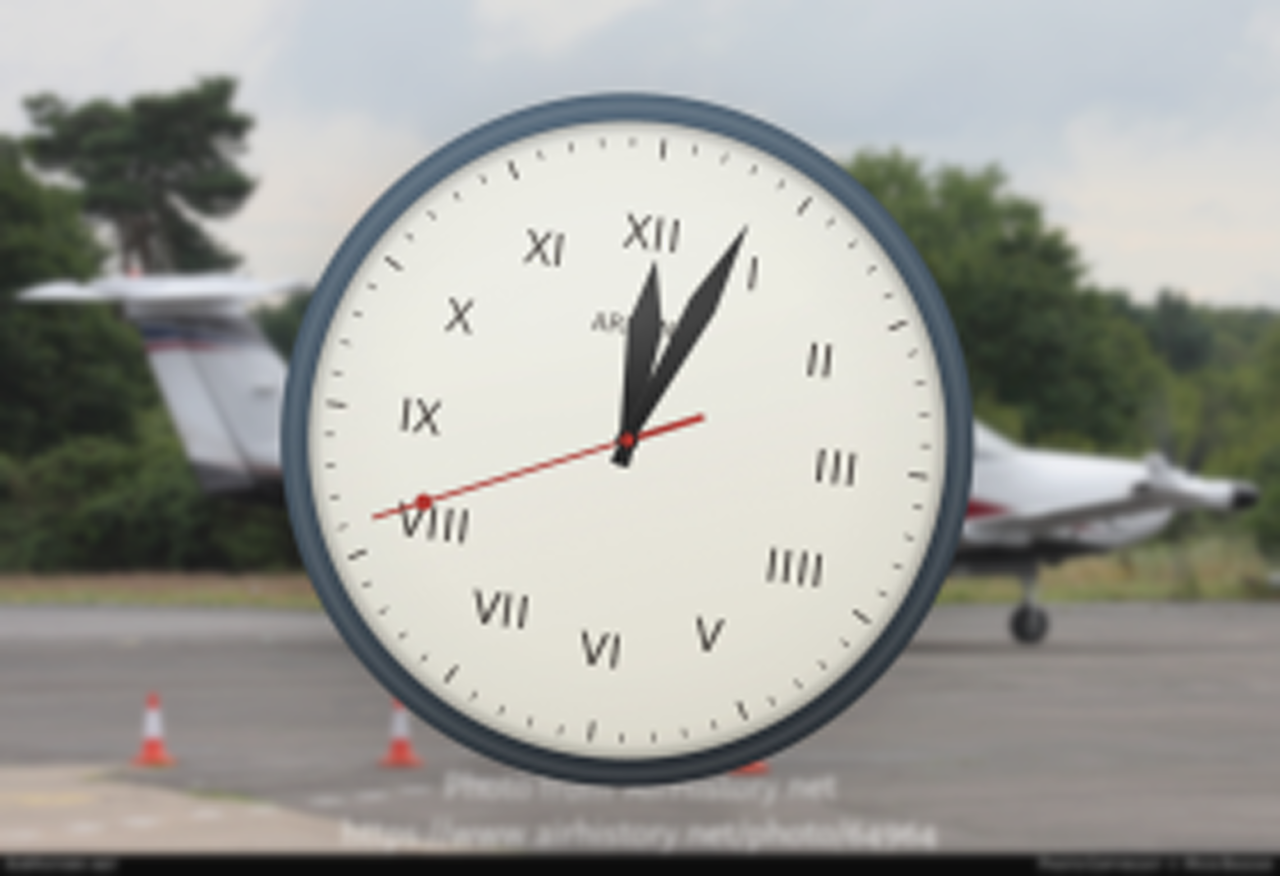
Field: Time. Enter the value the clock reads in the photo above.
12:03:41
